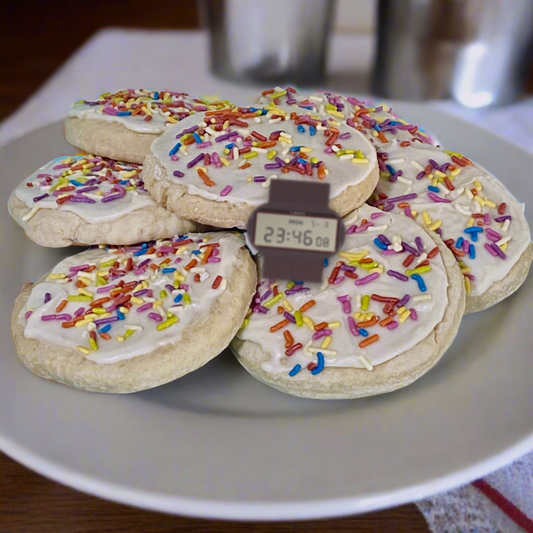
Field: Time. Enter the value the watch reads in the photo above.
23:46
